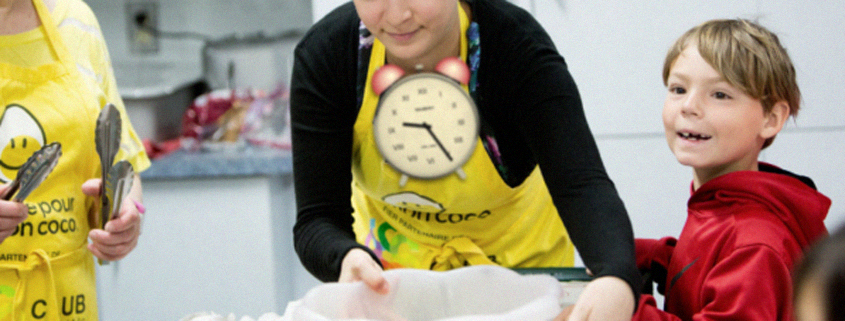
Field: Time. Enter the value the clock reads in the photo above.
9:25
